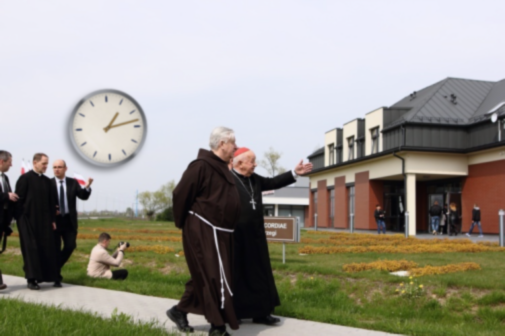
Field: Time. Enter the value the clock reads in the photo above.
1:13
